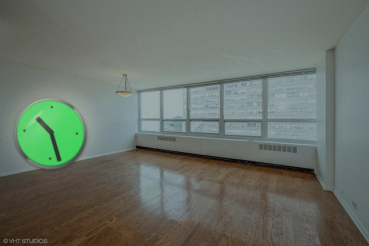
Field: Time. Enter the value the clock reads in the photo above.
10:27
